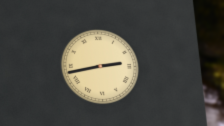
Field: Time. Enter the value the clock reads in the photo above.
2:43
